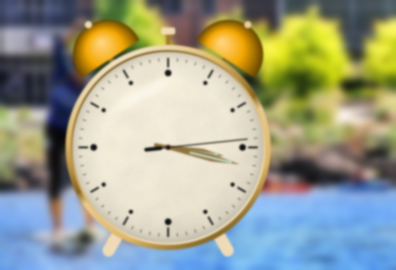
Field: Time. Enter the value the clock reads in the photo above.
3:17:14
